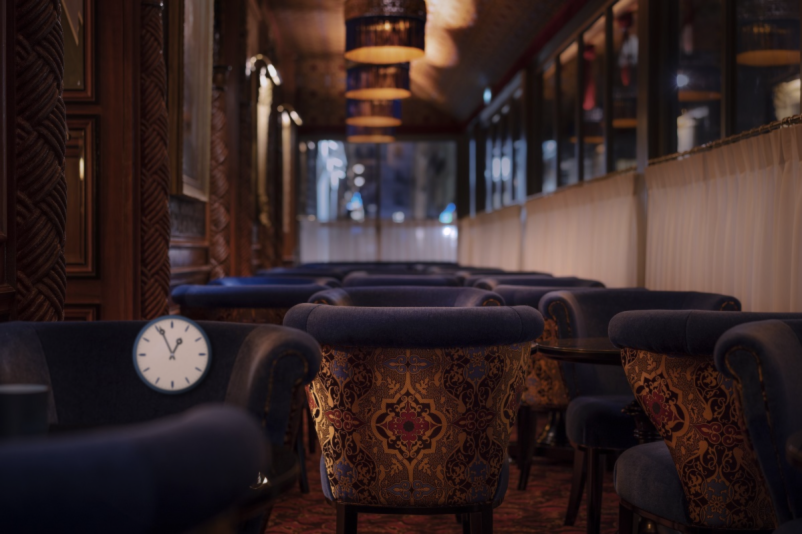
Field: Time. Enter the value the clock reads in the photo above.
12:56
